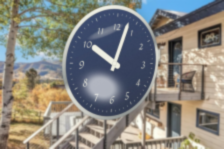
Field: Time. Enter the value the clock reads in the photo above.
10:03
